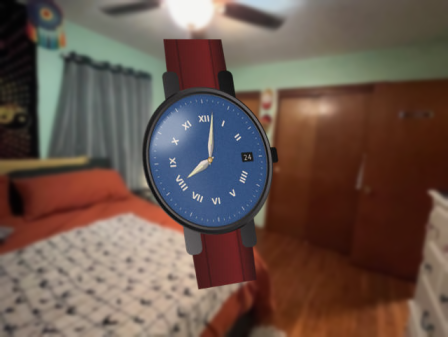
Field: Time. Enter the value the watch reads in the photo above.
8:02
